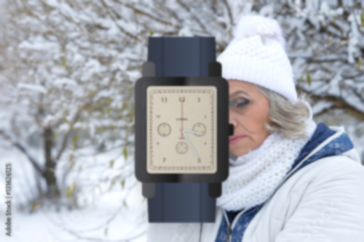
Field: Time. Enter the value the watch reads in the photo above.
3:25
